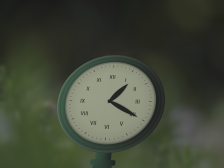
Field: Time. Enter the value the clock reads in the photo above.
1:20
